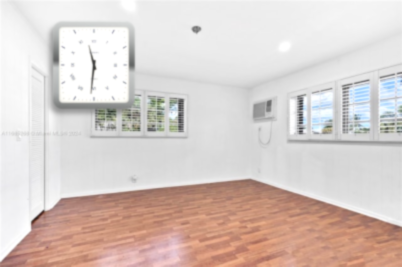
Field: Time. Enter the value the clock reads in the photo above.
11:31
